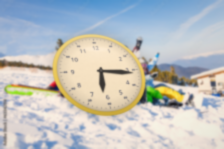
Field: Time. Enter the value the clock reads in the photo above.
6:16
